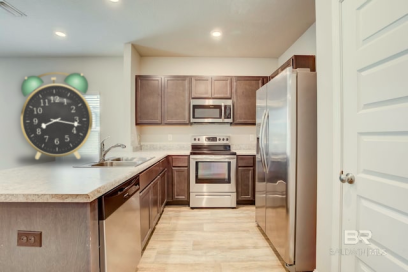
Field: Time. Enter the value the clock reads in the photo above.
8:17
